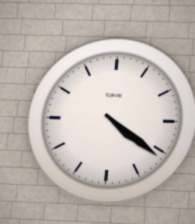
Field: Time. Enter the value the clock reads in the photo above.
4:21
